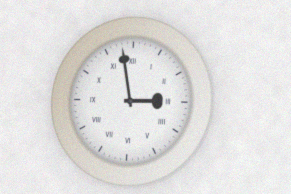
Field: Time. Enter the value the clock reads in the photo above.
2:58
